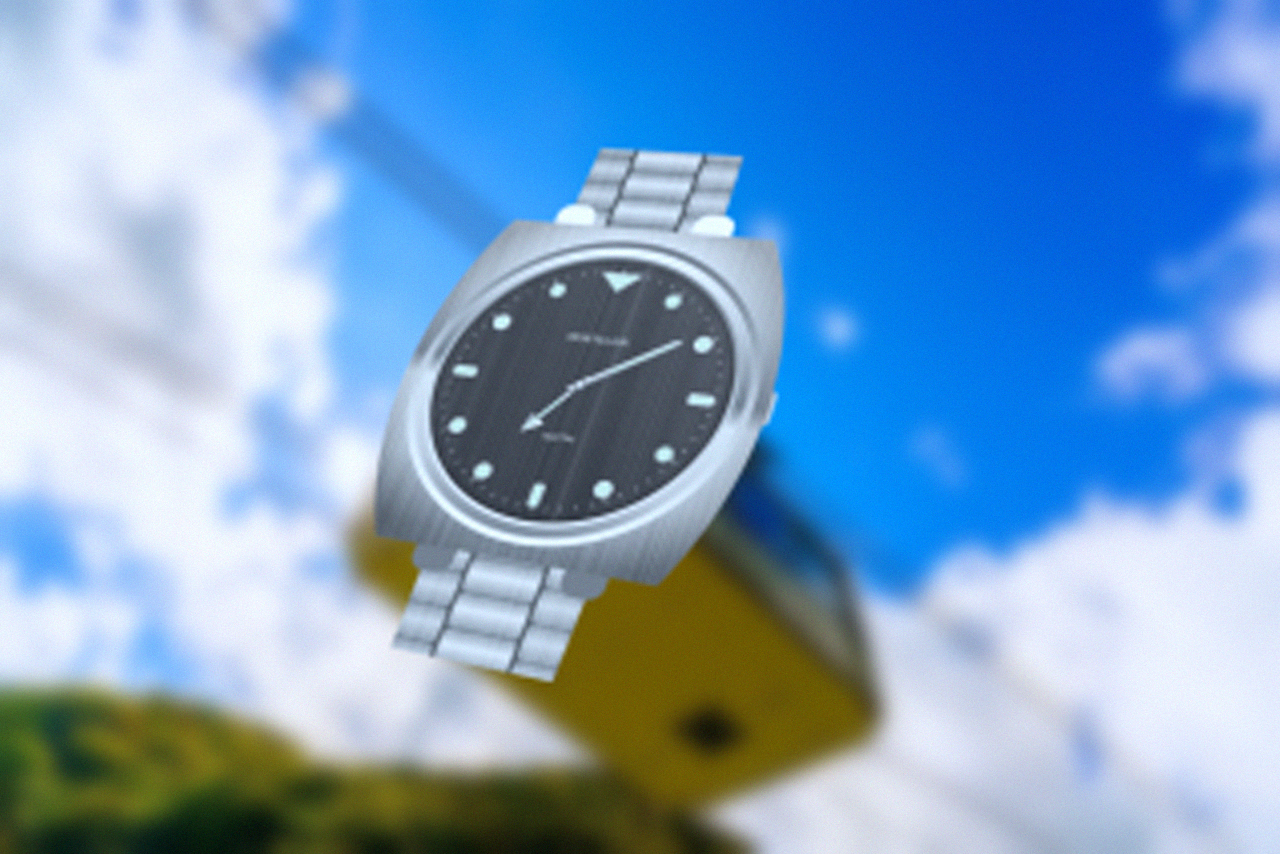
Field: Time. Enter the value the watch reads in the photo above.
7:09
